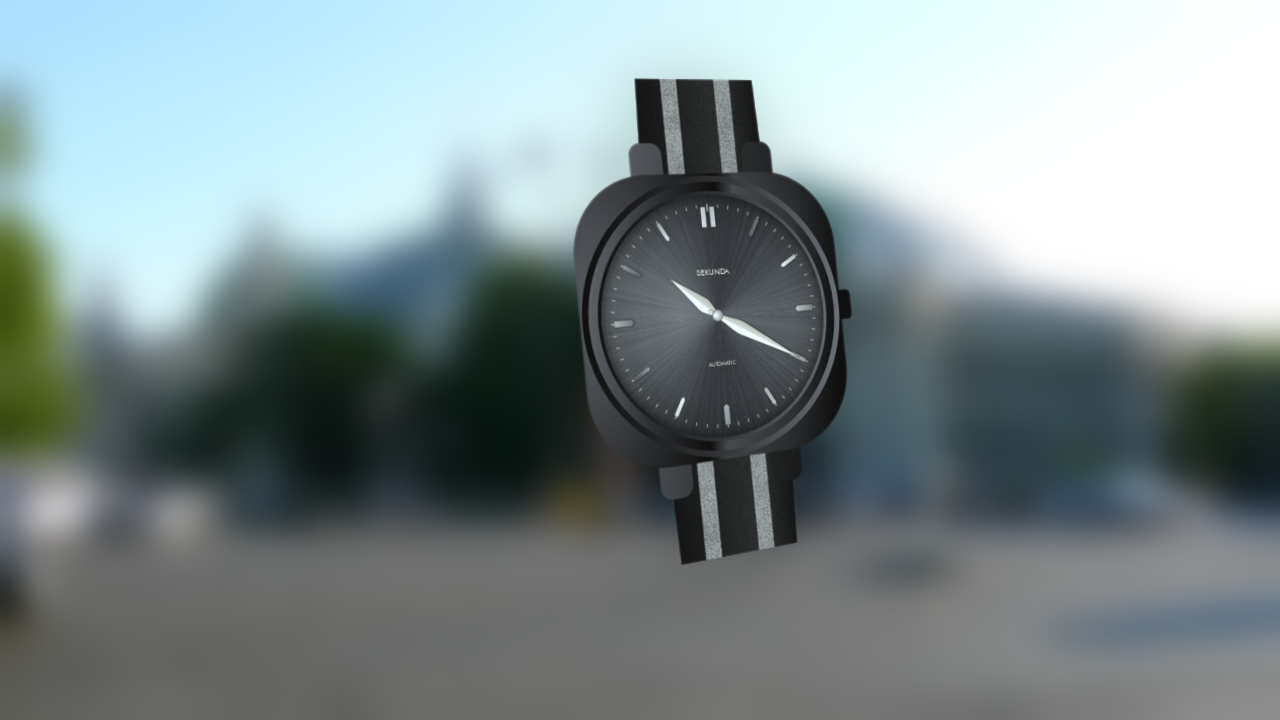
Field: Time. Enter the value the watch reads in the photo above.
10:20
